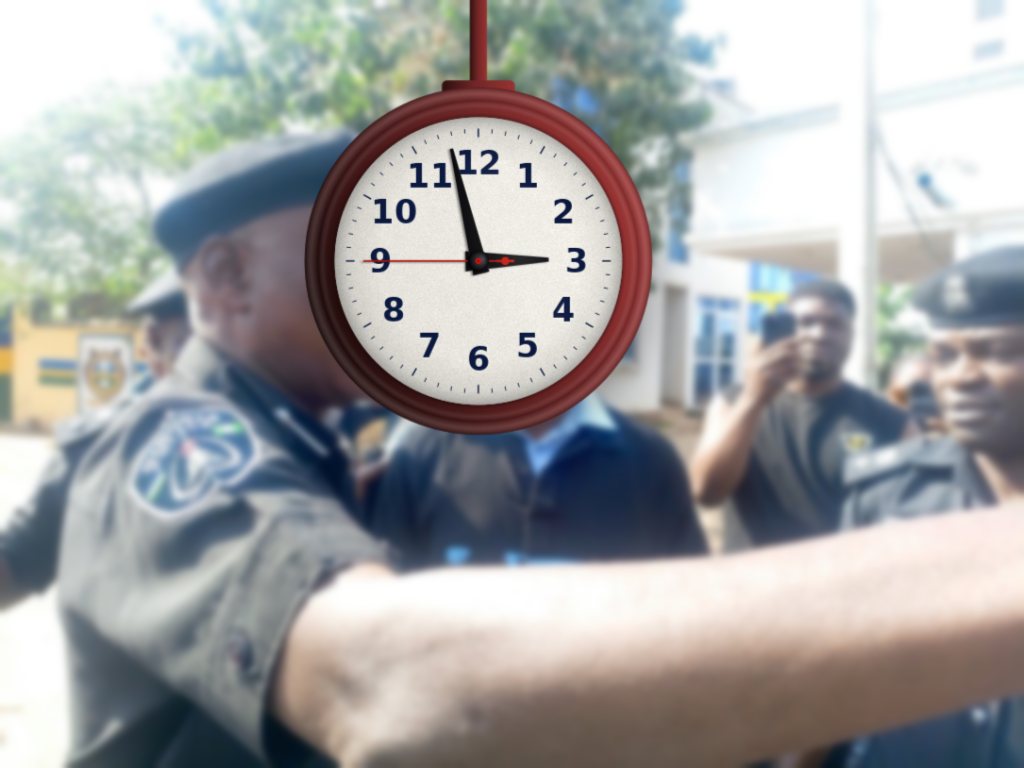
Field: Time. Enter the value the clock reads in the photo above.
2:57:45
